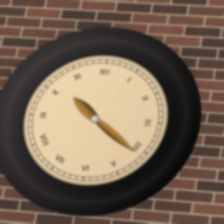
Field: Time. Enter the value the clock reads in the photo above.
10:21
